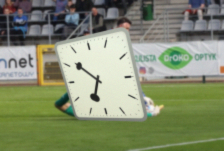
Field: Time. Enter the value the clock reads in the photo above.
6:52
